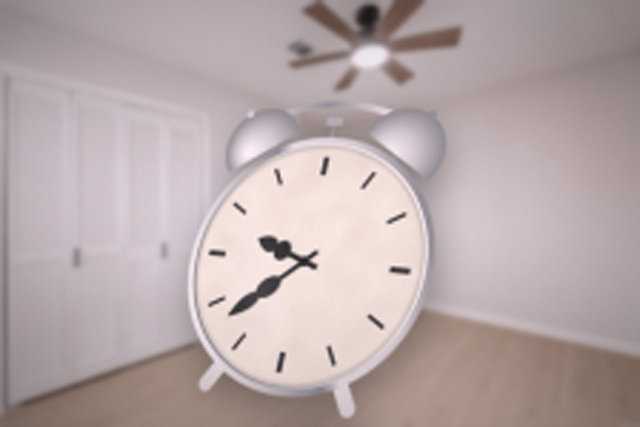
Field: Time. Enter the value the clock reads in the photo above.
9:38
